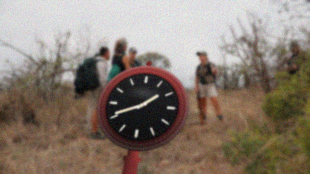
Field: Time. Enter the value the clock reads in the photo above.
1:41
